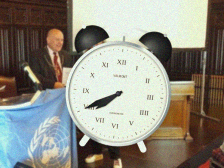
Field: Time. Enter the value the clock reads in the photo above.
7:40
